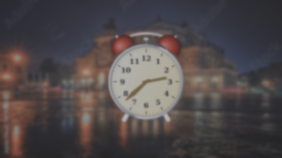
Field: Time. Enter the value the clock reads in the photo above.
2:38
